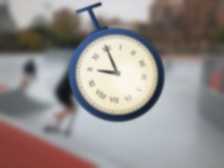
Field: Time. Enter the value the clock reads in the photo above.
10:00
